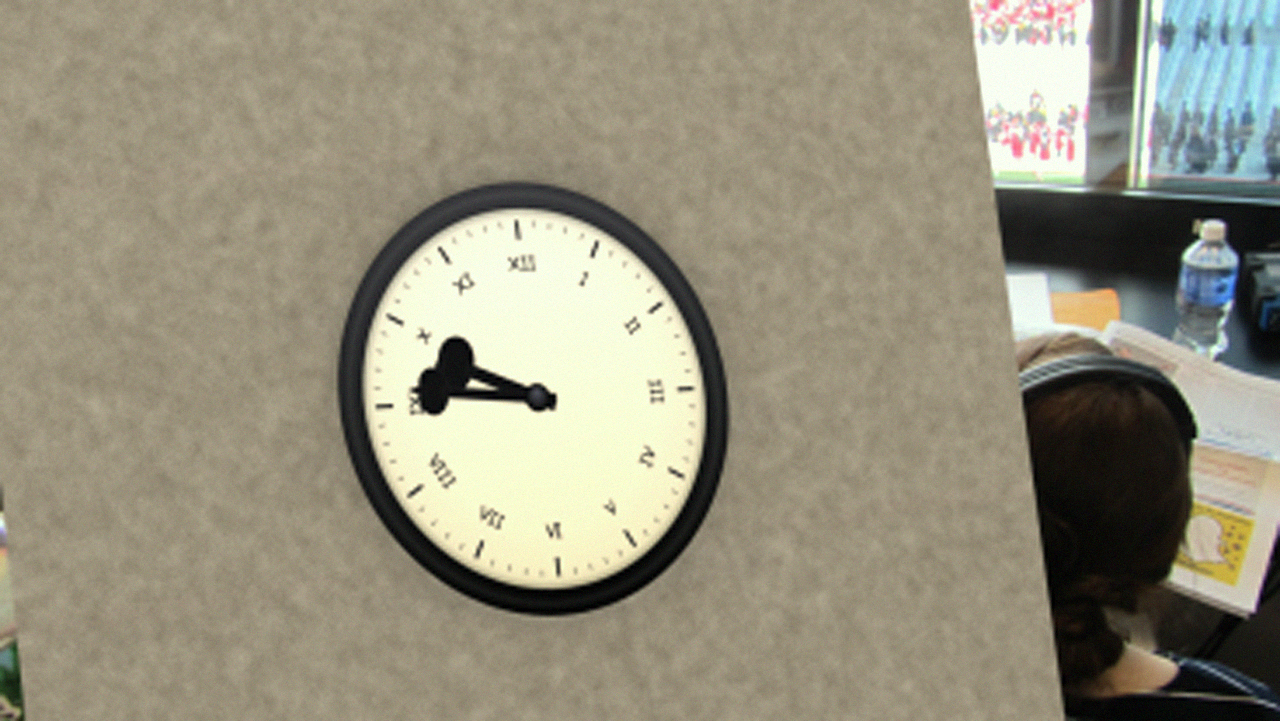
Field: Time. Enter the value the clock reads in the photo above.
9:46
